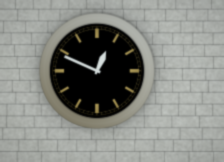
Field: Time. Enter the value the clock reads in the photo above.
12:49
